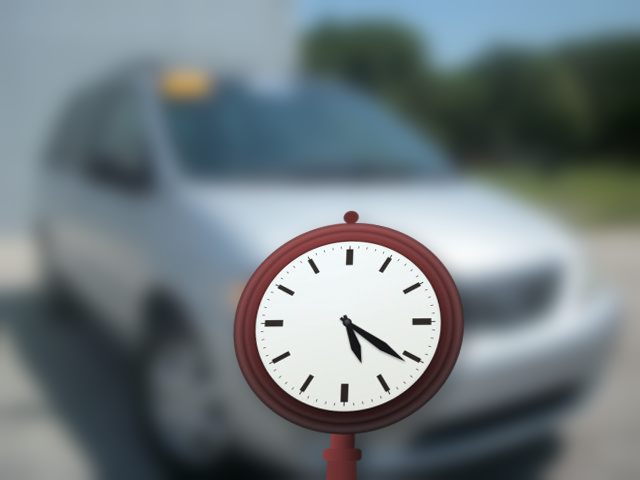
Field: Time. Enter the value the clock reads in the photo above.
5:21
